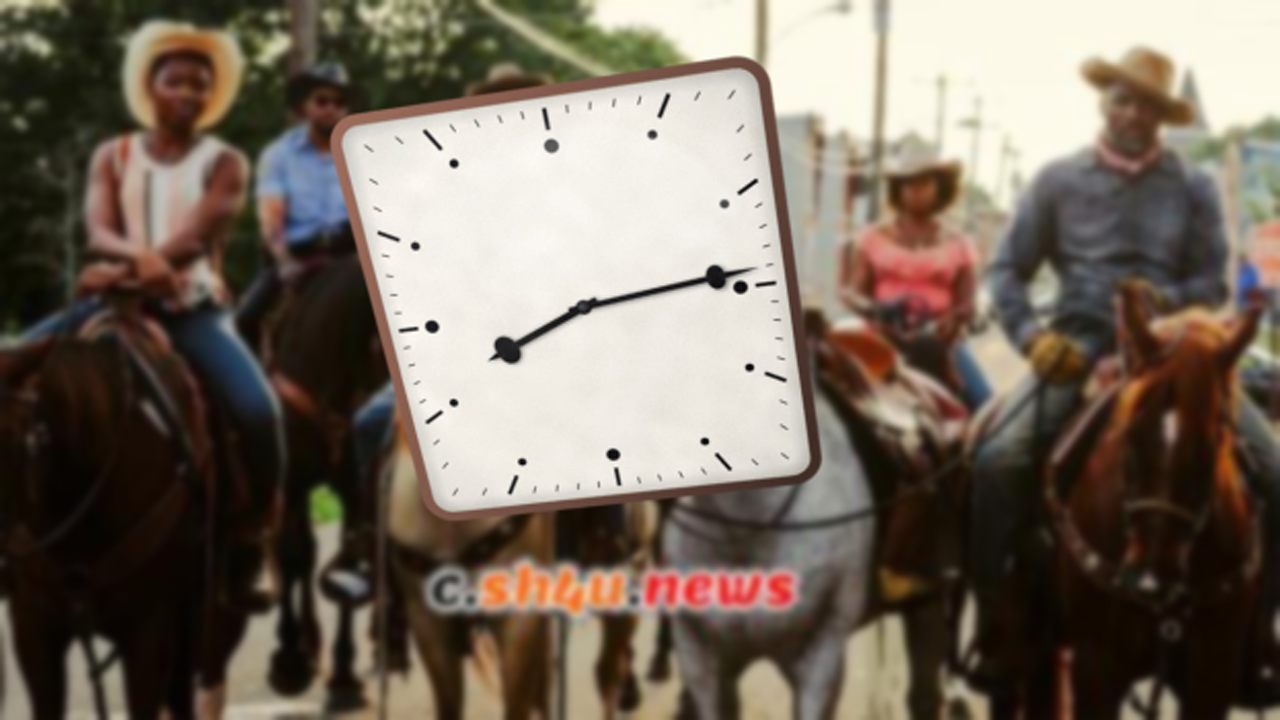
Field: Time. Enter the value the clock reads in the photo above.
8:14
